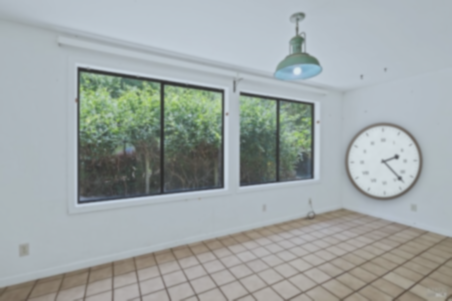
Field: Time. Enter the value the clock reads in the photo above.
2:23
